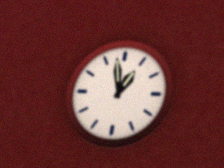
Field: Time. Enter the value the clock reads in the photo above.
12:58
